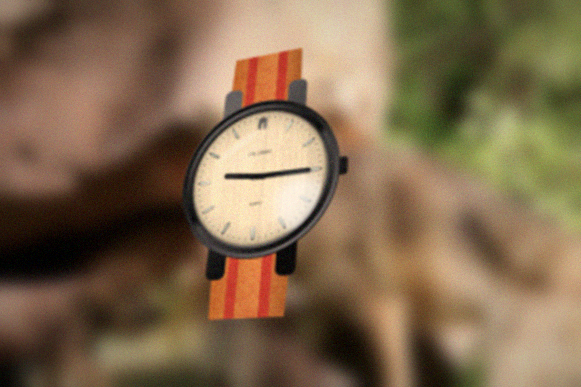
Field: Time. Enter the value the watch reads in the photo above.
9:15
